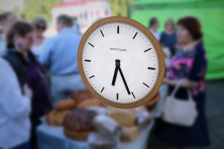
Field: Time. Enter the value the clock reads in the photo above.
6:26
